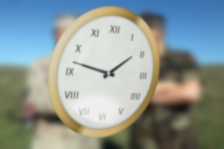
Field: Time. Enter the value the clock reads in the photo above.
1:47
